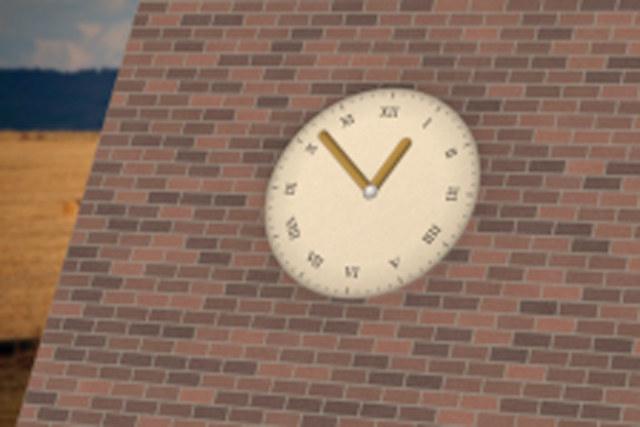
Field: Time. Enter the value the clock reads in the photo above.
12:52
